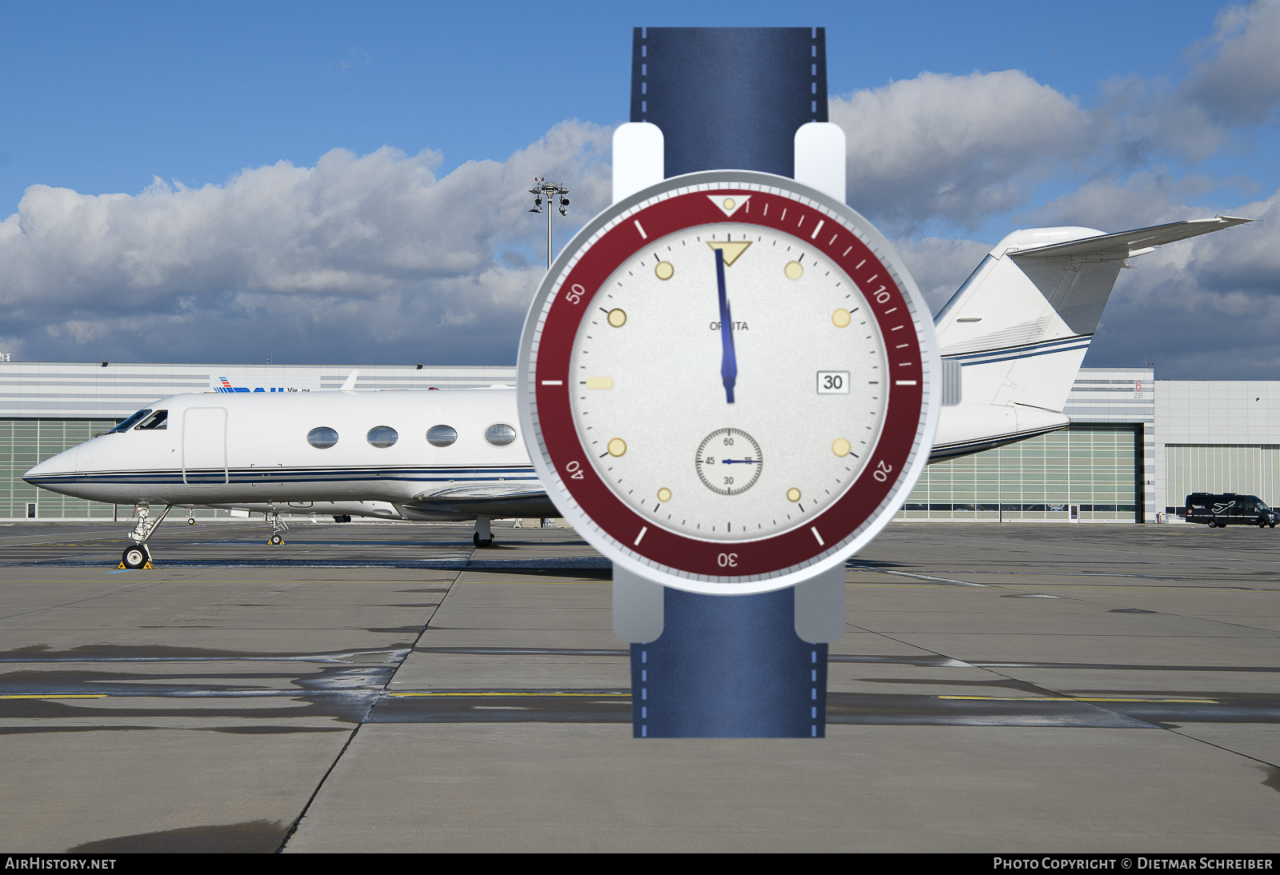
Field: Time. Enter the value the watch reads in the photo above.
11:59:15
